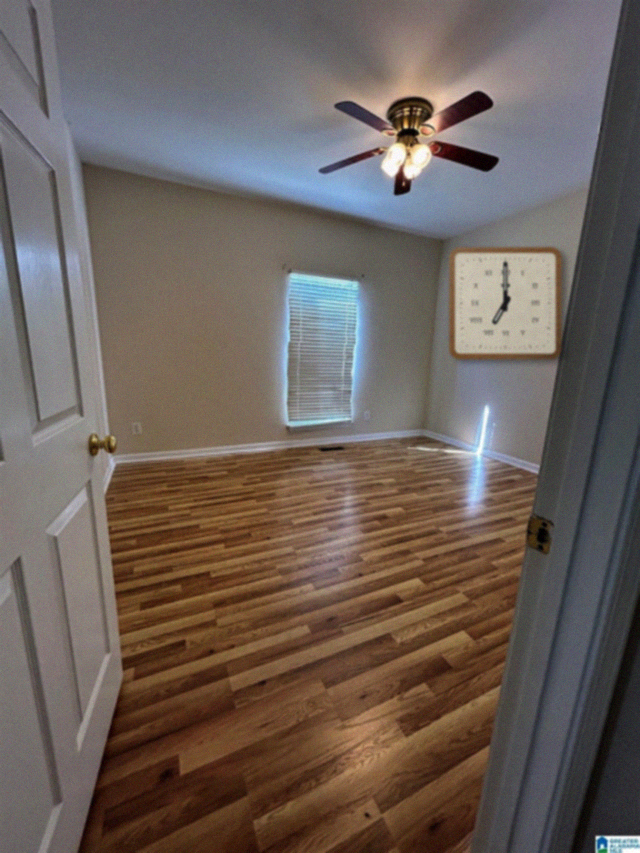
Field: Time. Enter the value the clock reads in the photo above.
7:00
